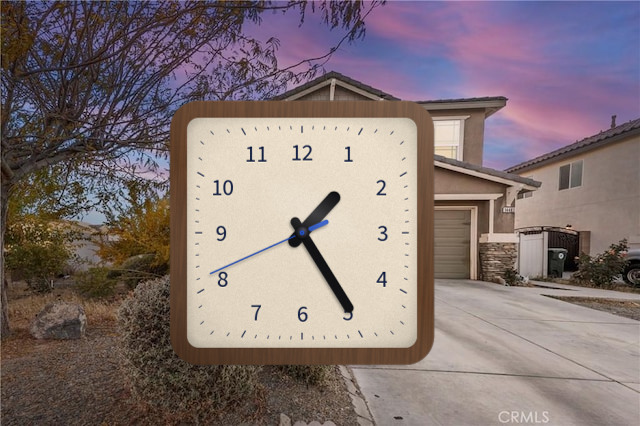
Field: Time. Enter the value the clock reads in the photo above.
1:24:41
